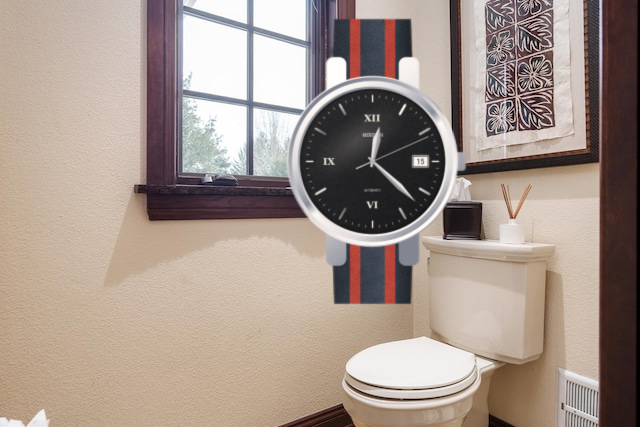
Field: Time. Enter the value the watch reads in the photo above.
12:22:11
